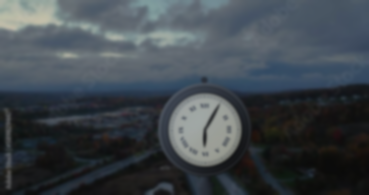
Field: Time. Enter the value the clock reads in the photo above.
6:05
